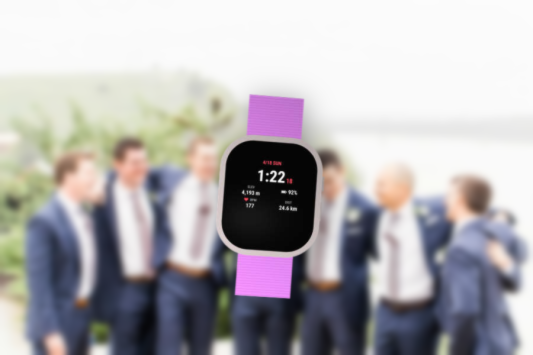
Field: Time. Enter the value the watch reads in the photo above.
1:22
